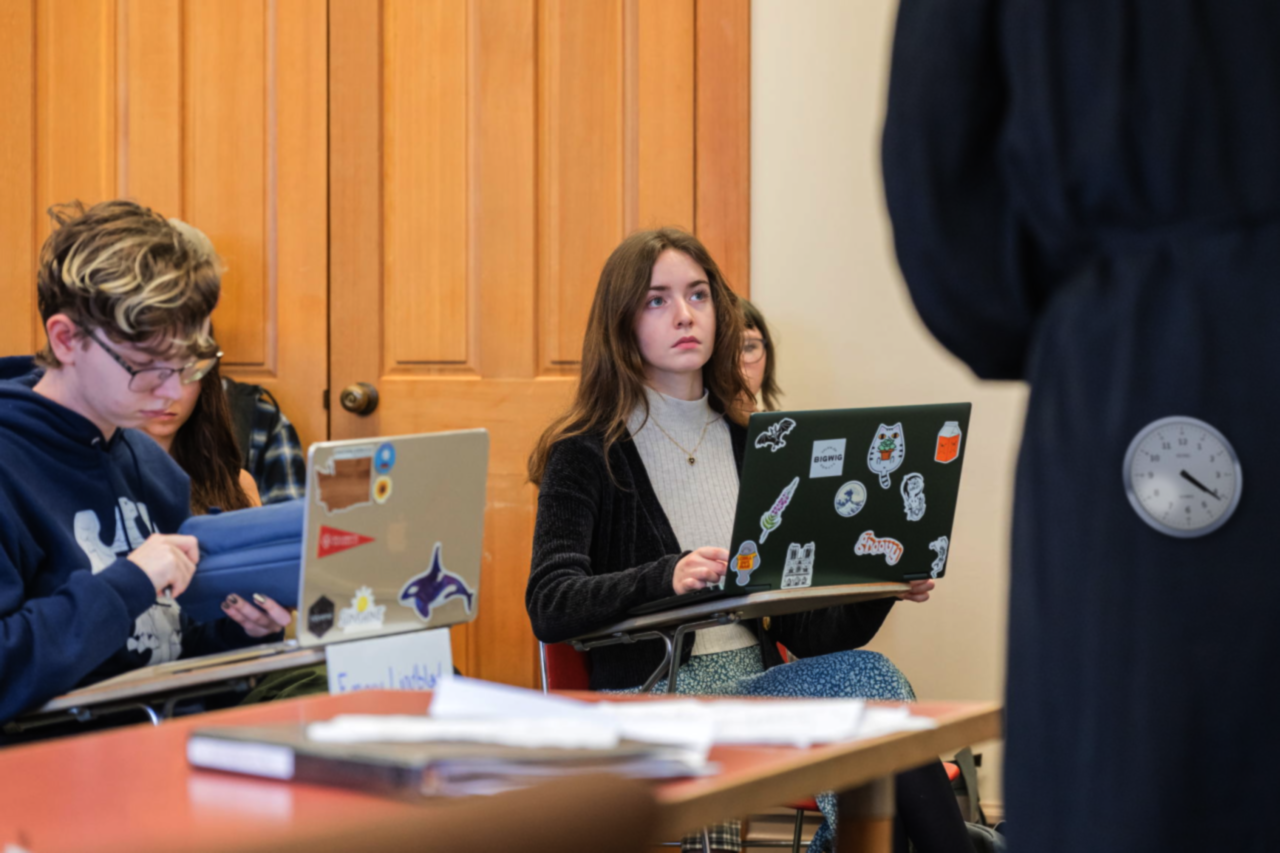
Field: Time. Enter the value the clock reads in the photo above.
4:21
